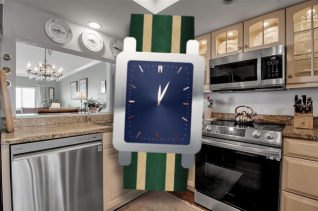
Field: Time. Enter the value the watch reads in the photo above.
12:04
